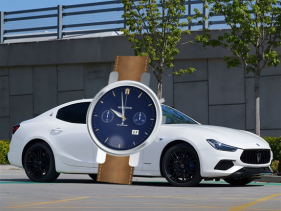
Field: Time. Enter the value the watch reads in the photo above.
9:58
